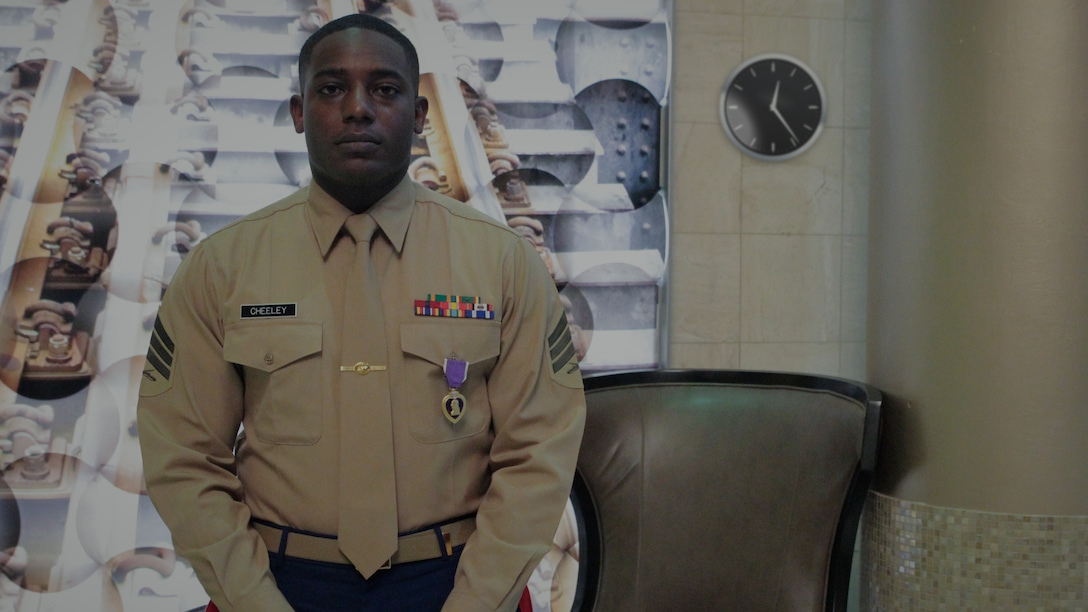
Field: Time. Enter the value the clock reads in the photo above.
12:24
